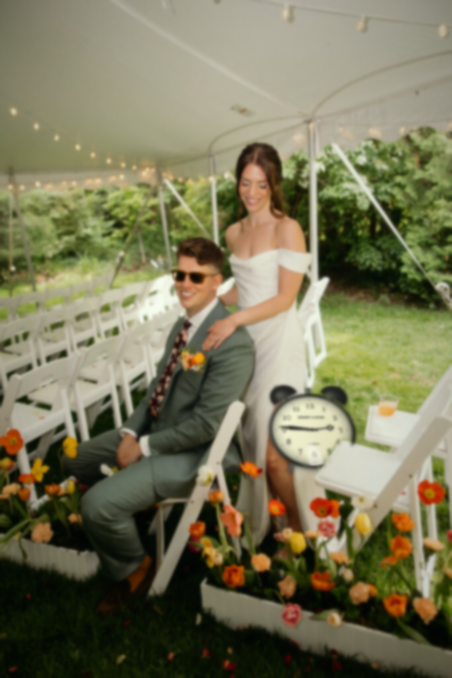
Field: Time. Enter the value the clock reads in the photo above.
2:46
